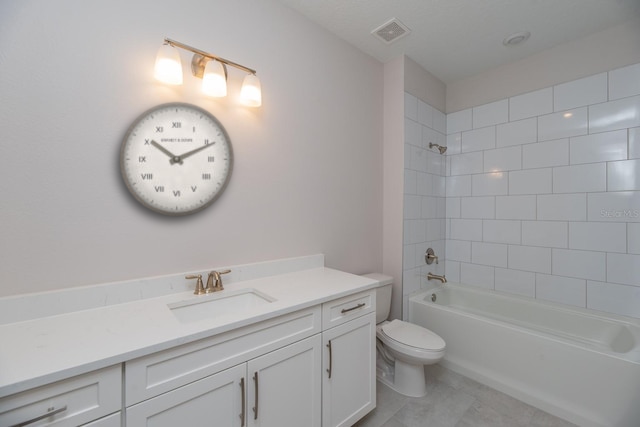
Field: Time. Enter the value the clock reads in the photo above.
10:11
